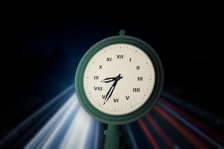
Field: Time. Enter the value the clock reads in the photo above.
8:34
